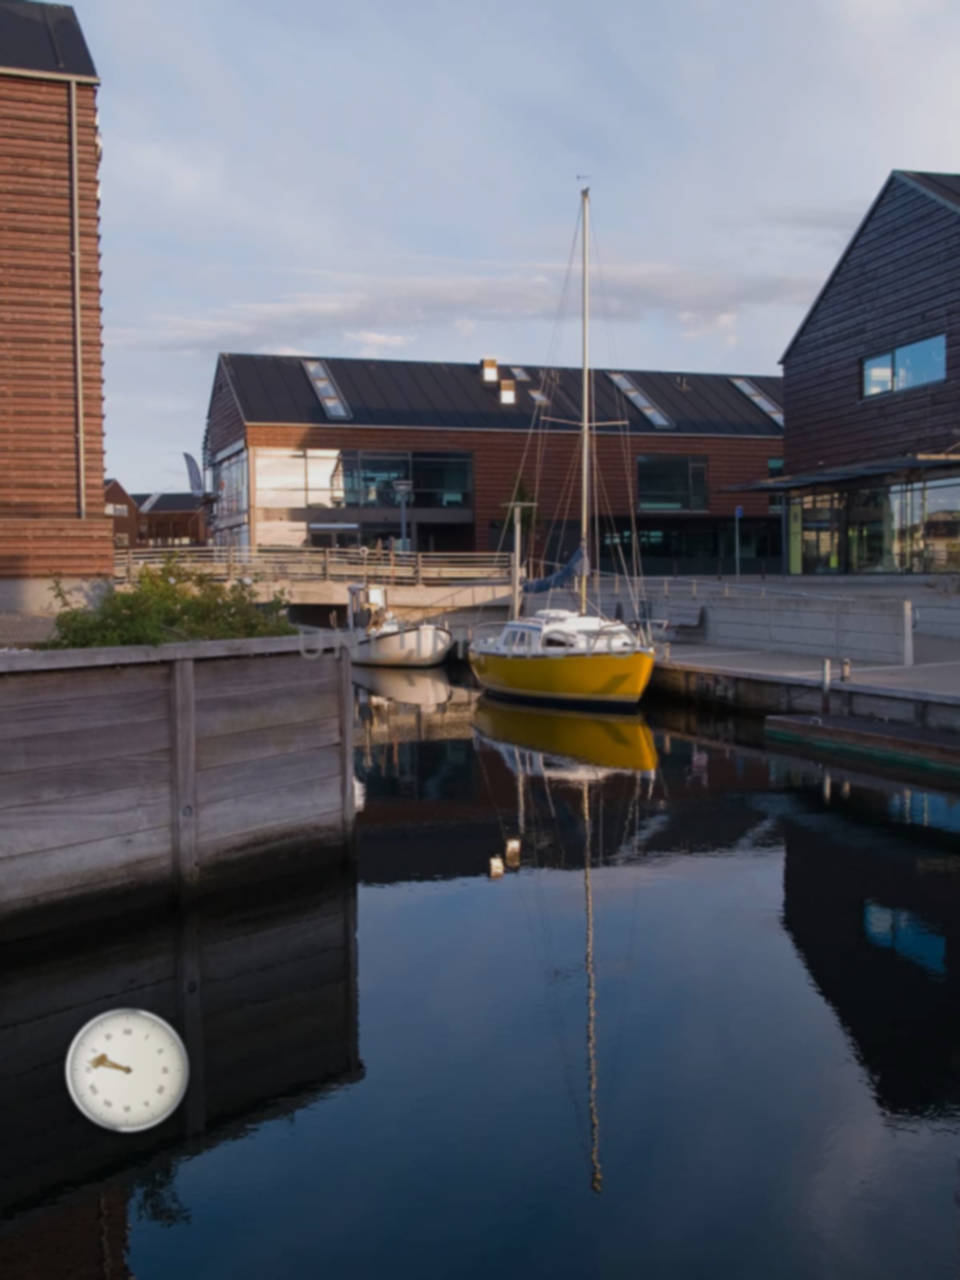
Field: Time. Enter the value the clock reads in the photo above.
9:47
